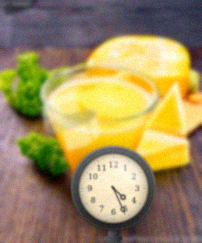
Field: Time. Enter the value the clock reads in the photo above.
4:26
